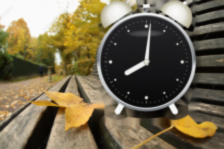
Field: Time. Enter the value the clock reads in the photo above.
8:01
